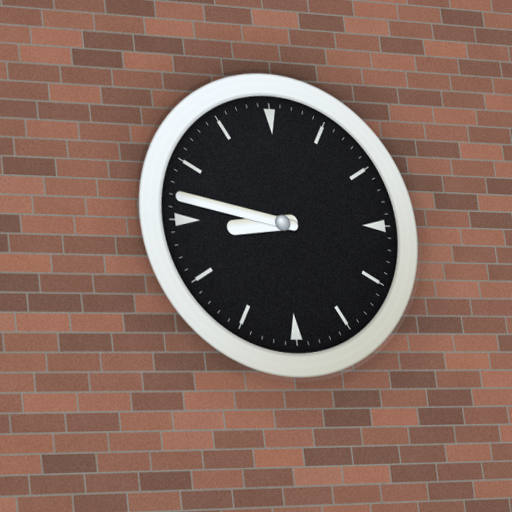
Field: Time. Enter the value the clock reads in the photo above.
8:47
